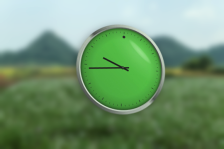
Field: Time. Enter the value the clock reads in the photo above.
9:44
